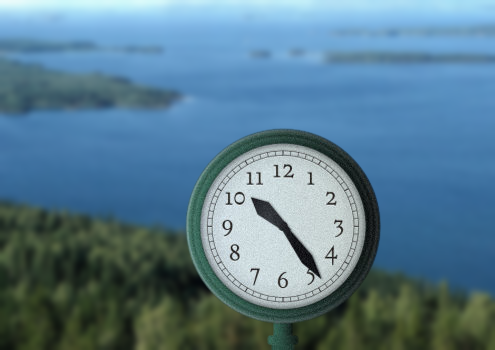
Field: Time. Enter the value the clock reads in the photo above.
10:24
